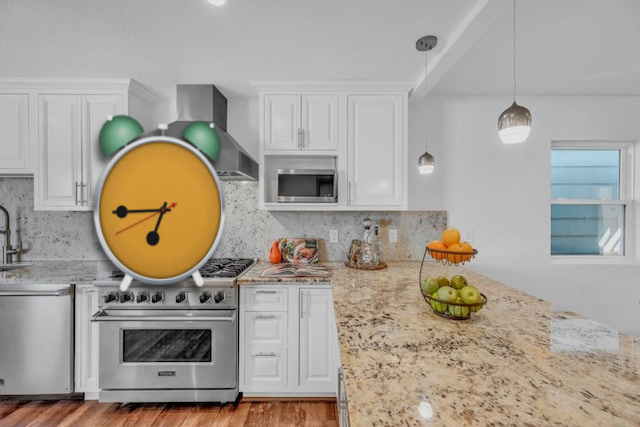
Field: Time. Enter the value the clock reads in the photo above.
6:44:41
